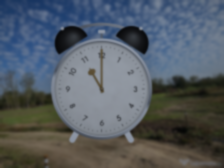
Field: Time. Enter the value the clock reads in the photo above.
11:00
